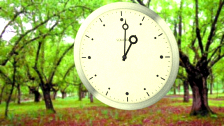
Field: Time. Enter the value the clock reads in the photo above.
1:01
